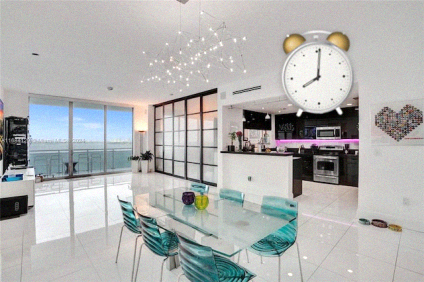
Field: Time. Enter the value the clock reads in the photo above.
8:01
